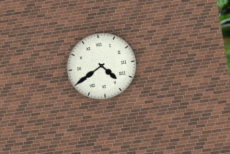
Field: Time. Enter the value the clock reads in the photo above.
4:40
